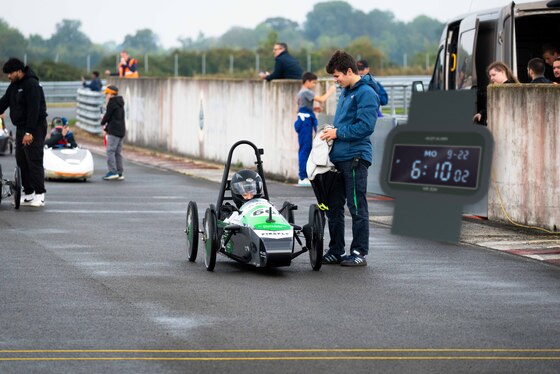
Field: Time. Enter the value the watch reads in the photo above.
6:10:02
